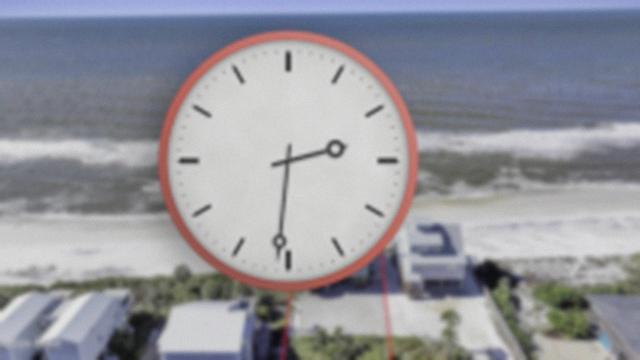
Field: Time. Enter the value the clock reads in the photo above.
2:31
